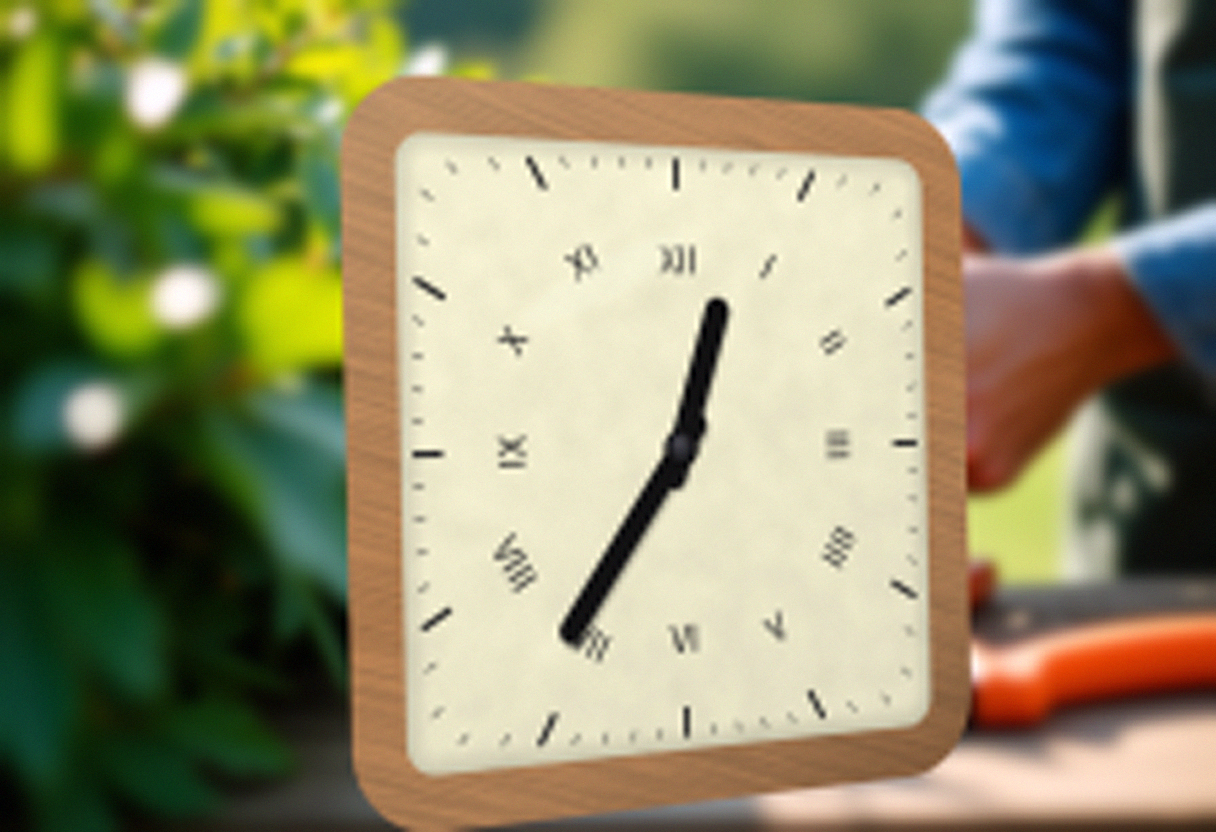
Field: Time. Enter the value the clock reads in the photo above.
12:36
